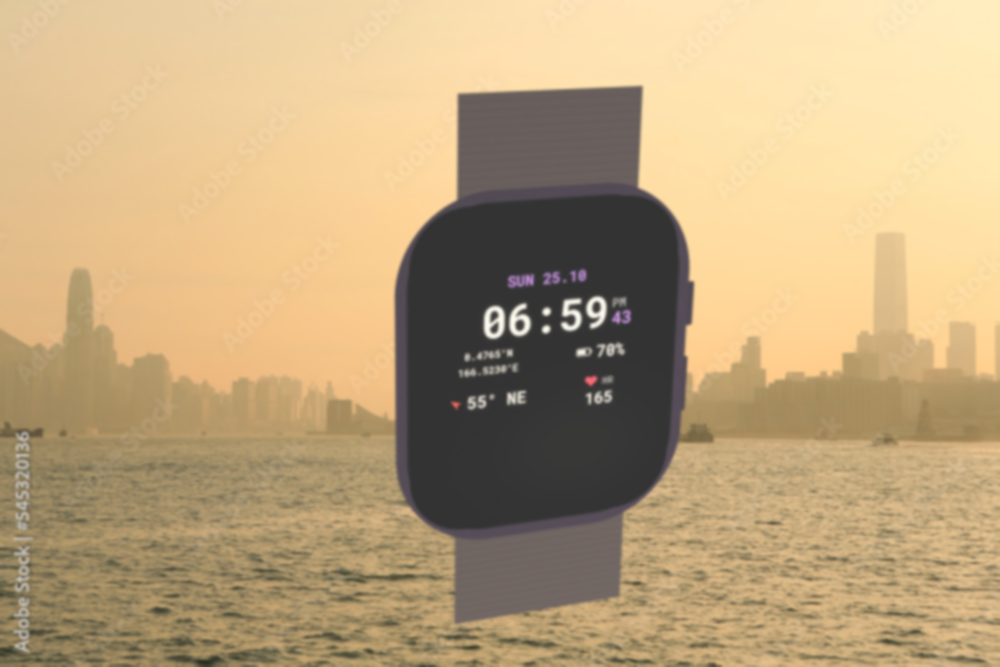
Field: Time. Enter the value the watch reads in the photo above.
6:59:43
